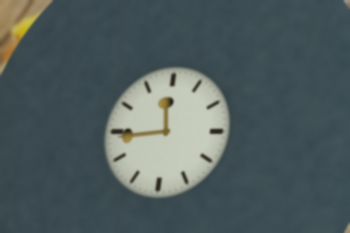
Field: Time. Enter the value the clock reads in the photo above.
11:44
